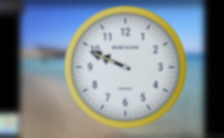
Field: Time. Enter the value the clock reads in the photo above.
9:49
